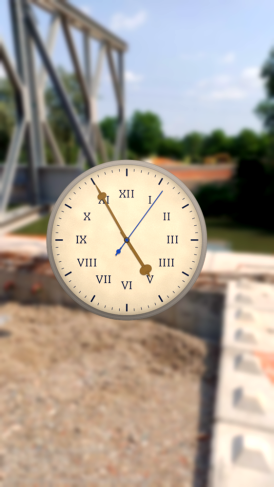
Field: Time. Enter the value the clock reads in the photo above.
4:55:06
